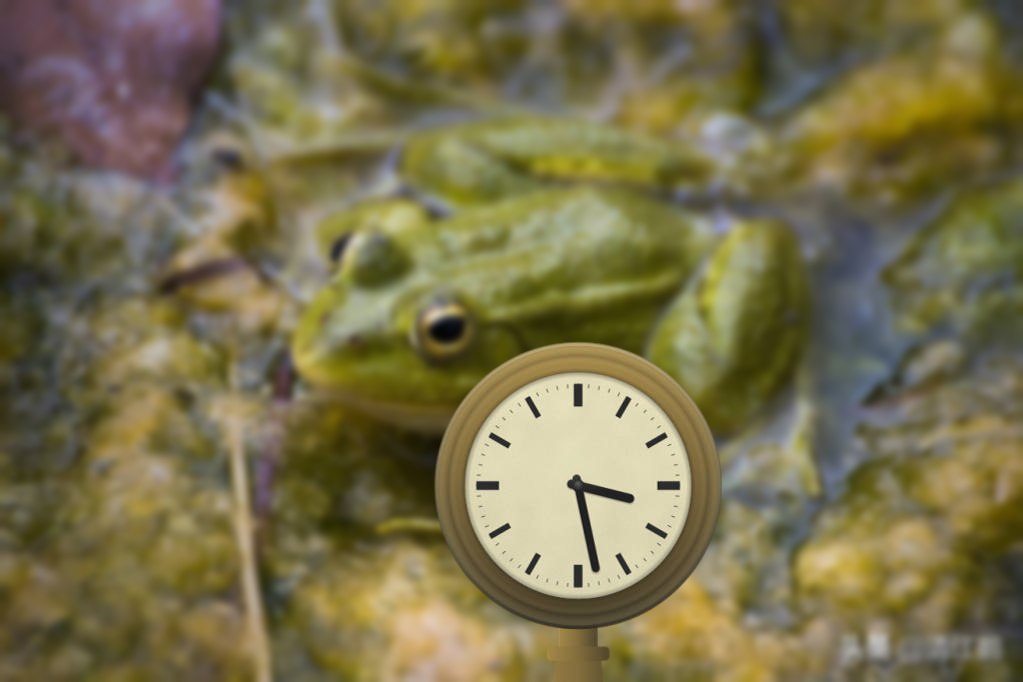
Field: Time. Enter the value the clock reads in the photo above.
3:28
